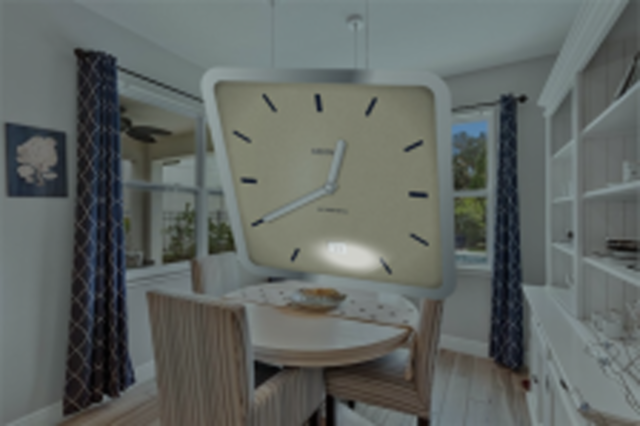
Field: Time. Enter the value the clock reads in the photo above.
12:40
